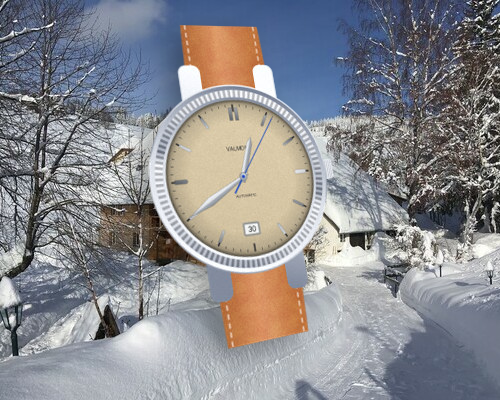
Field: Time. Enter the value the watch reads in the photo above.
12:40:06
